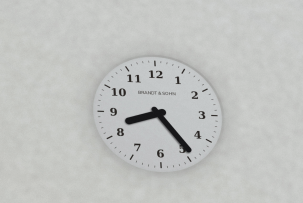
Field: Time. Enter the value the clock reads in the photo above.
8:24
